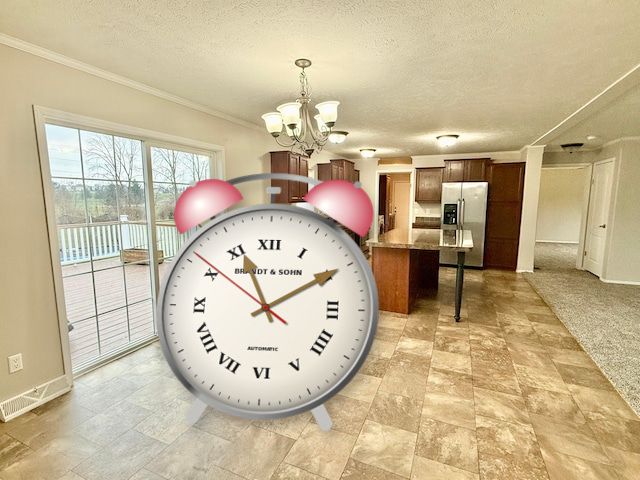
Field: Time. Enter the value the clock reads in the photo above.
11:09:51
